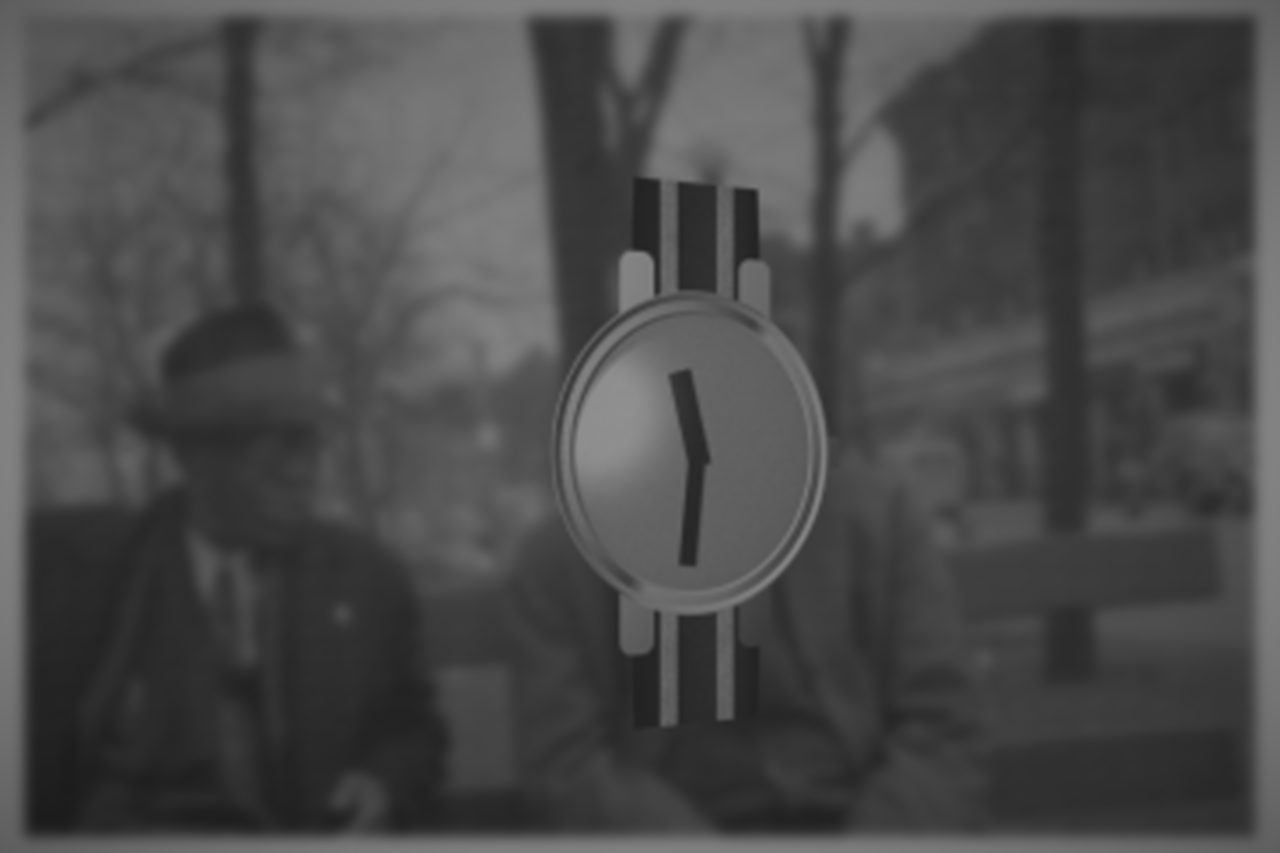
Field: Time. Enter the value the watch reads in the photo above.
11:31
